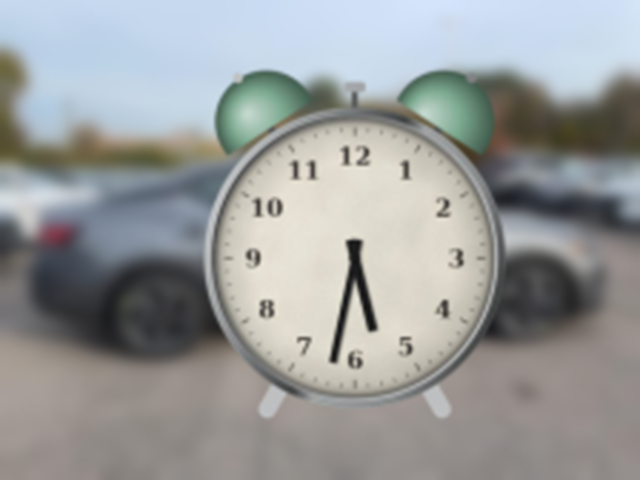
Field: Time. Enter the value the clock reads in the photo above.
5:32
